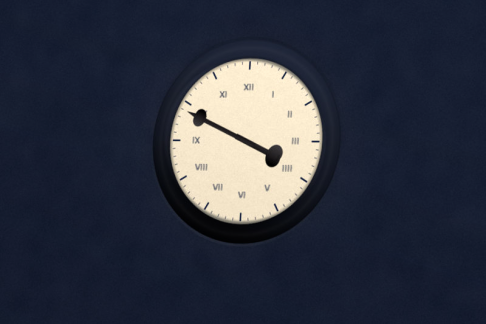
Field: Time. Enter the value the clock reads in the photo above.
3:49
